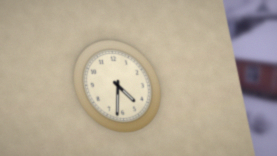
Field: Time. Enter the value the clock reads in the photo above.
4:32
